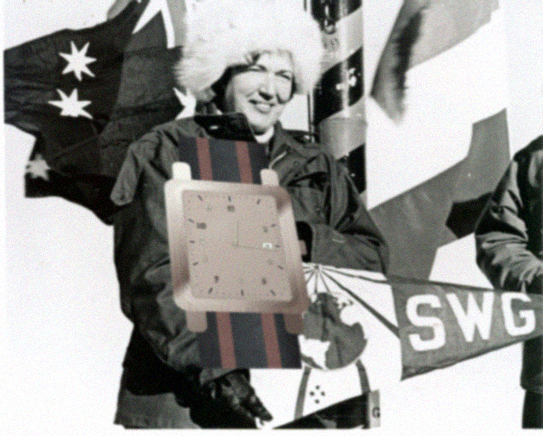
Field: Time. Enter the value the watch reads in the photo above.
12:16
